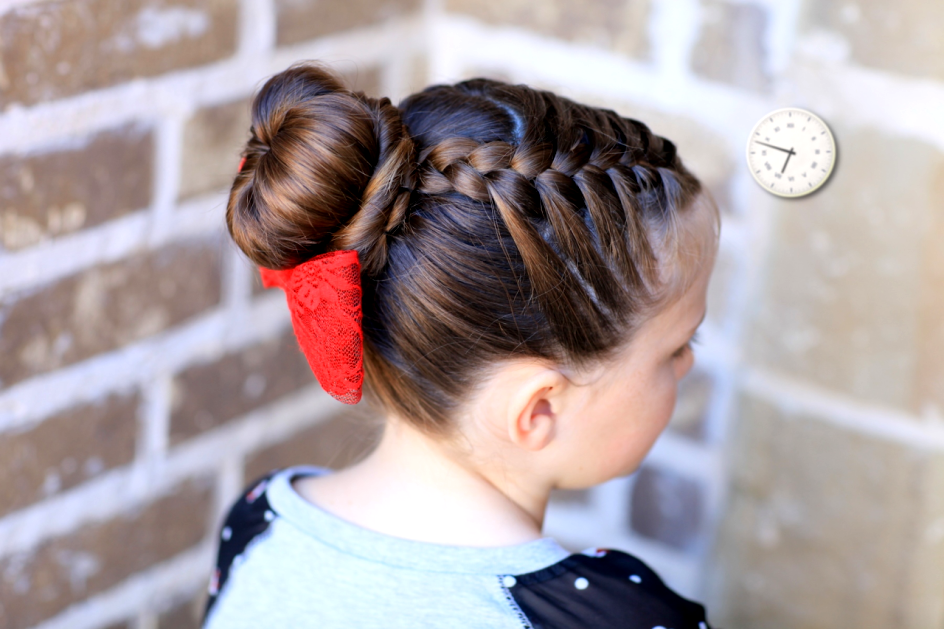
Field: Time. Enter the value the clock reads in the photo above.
6:48
